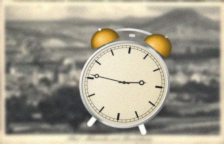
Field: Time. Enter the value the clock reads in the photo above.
2:46
